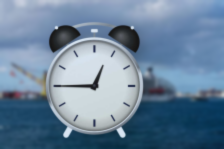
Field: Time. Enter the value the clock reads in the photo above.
12:45
